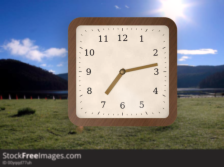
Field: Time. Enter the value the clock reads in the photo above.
7:13
